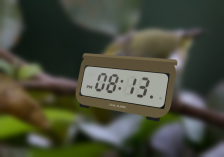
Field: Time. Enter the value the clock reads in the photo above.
8:13
